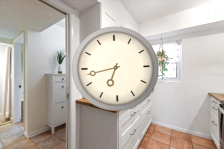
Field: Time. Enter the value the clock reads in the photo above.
6:43
